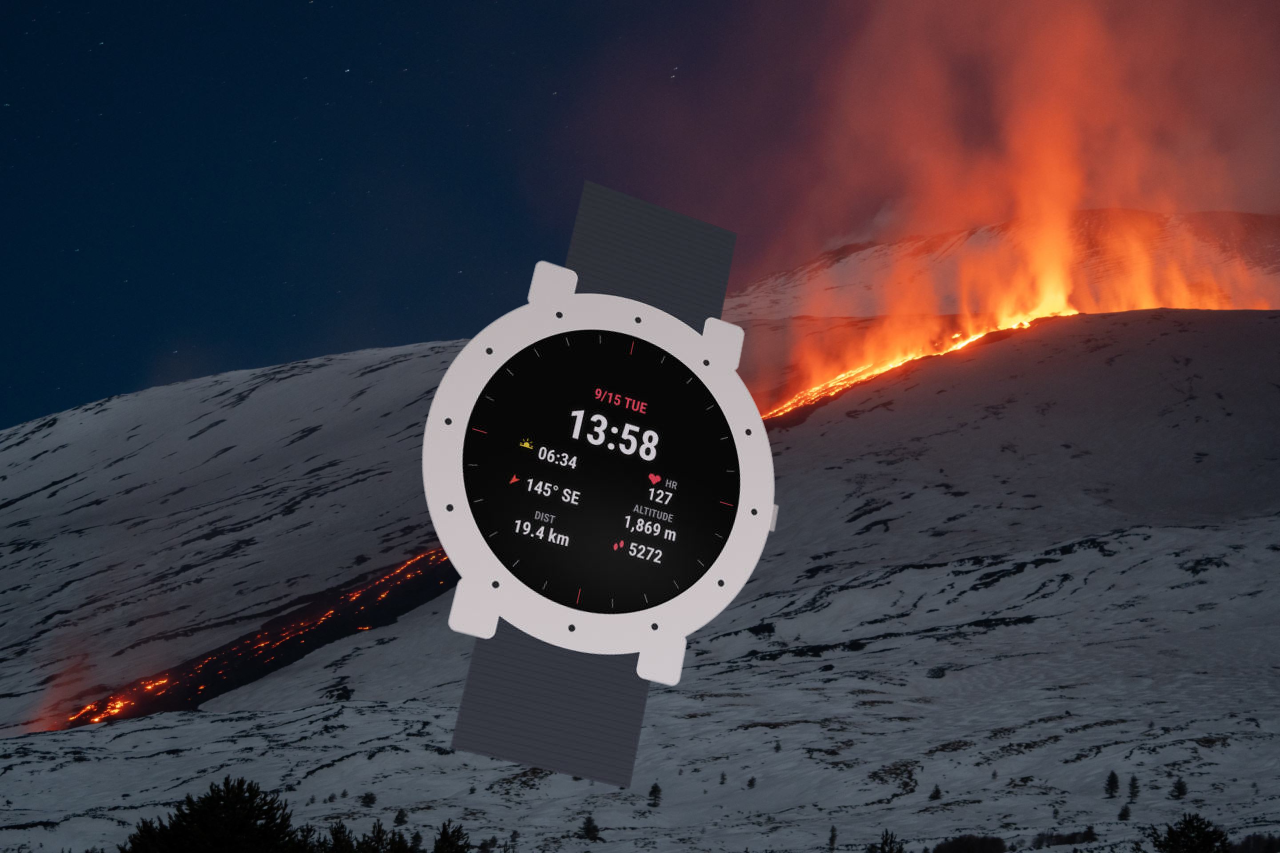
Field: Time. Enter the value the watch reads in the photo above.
13:58
